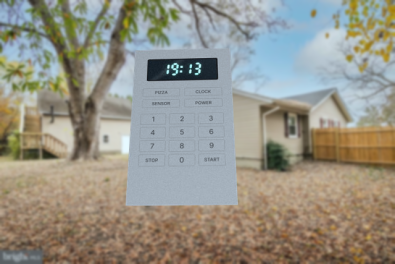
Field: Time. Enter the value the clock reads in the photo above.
19:13
